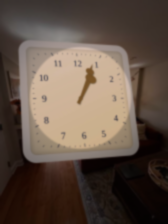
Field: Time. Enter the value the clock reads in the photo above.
1:04
